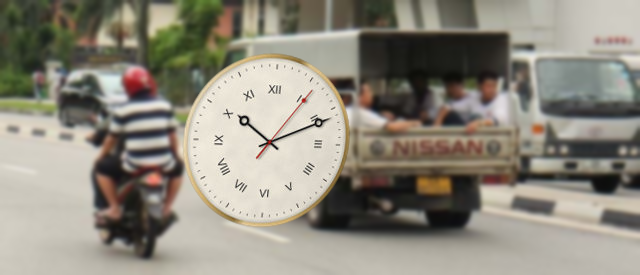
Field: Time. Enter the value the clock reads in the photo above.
10:11:06
